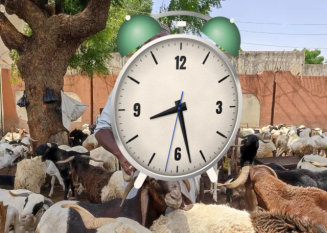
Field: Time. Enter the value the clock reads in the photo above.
8:27:32
